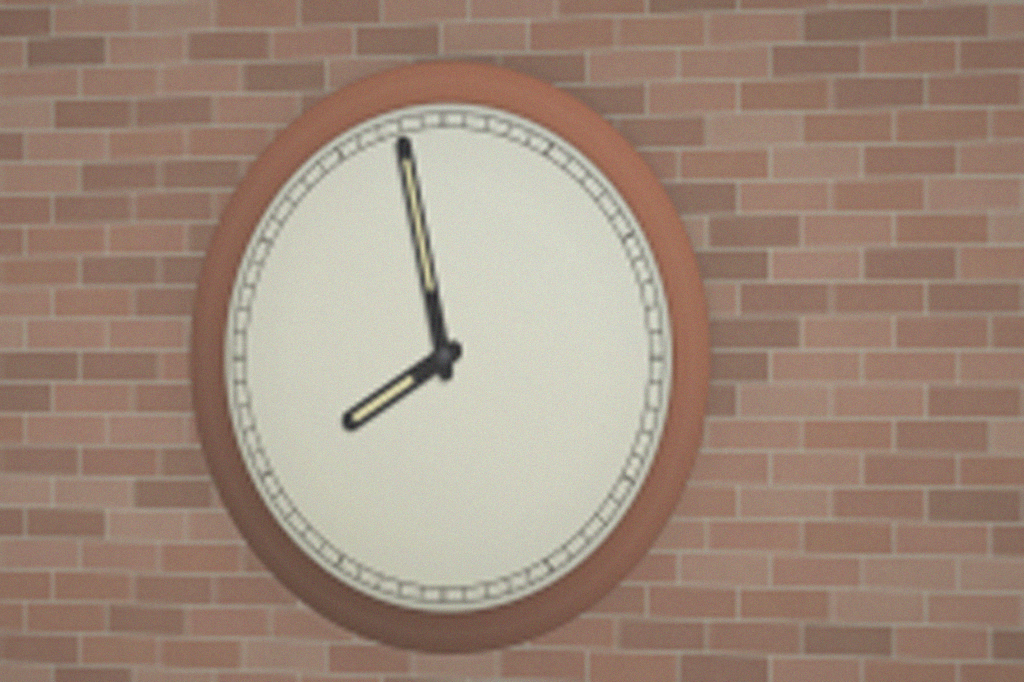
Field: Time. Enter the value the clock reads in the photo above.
7:58
